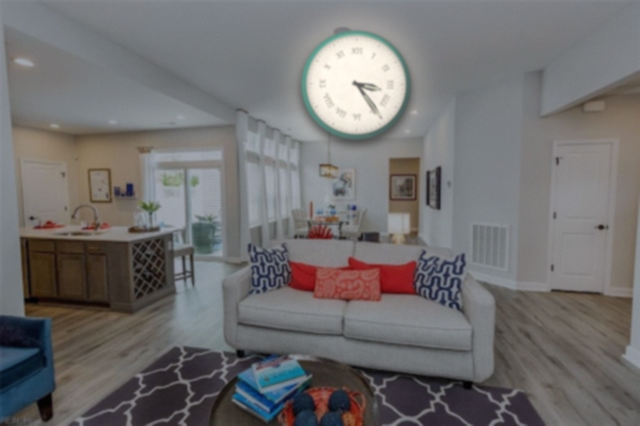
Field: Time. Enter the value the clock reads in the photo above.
3:24
